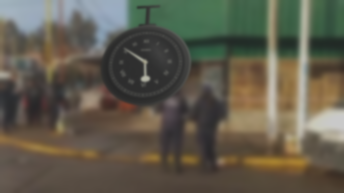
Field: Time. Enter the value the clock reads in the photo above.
5:51
